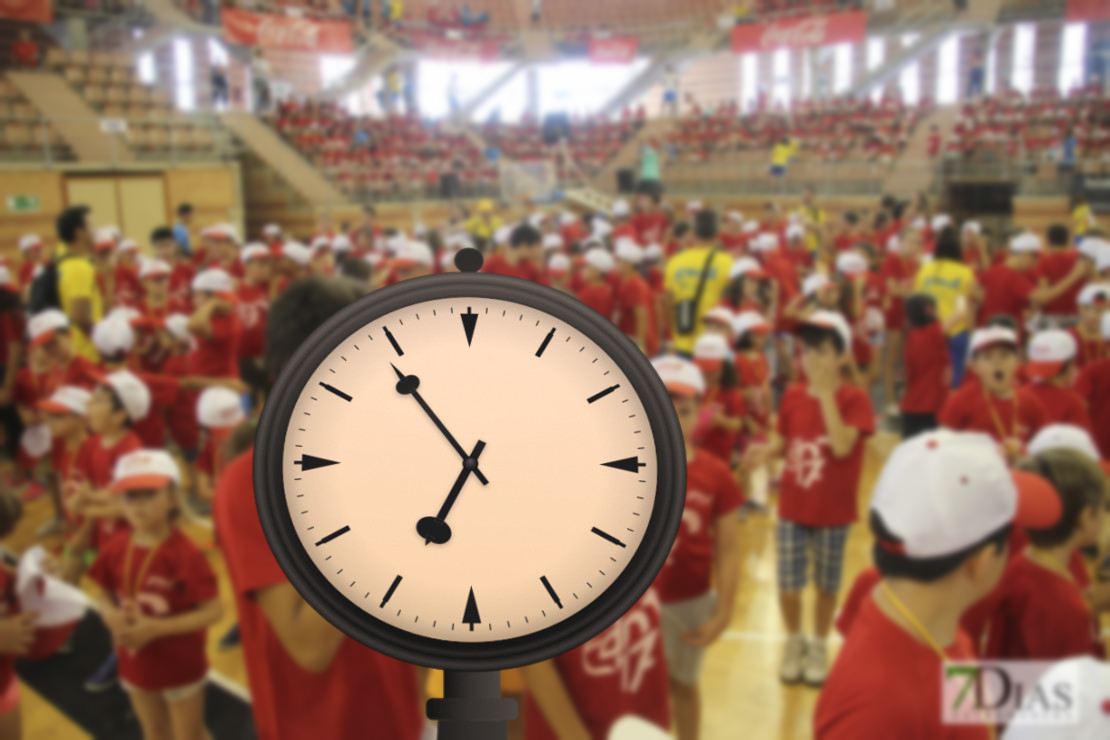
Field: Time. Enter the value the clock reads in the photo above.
6:54
